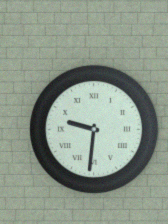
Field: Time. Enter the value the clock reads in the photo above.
9:31
